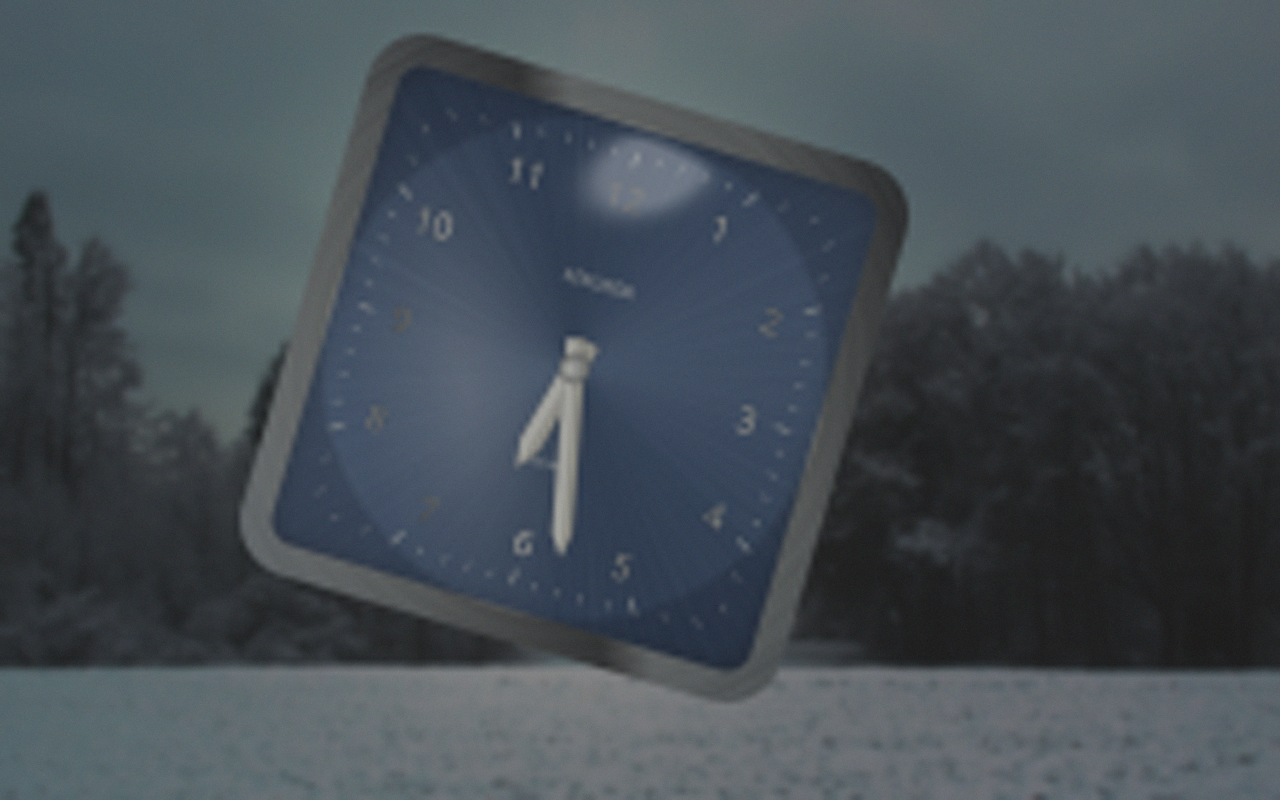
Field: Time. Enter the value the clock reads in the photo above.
6:28
